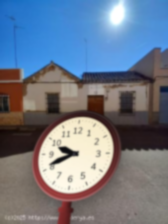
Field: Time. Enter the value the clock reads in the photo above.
9:41
